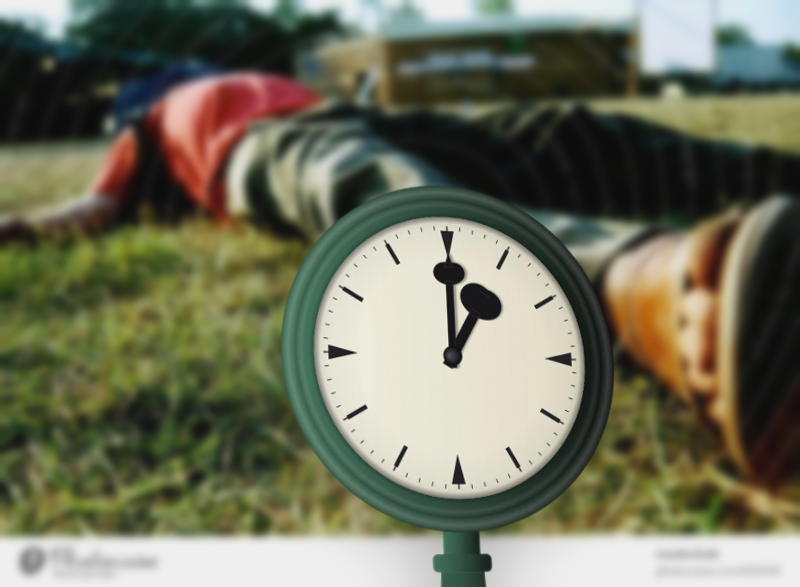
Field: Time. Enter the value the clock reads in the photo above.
1:00
